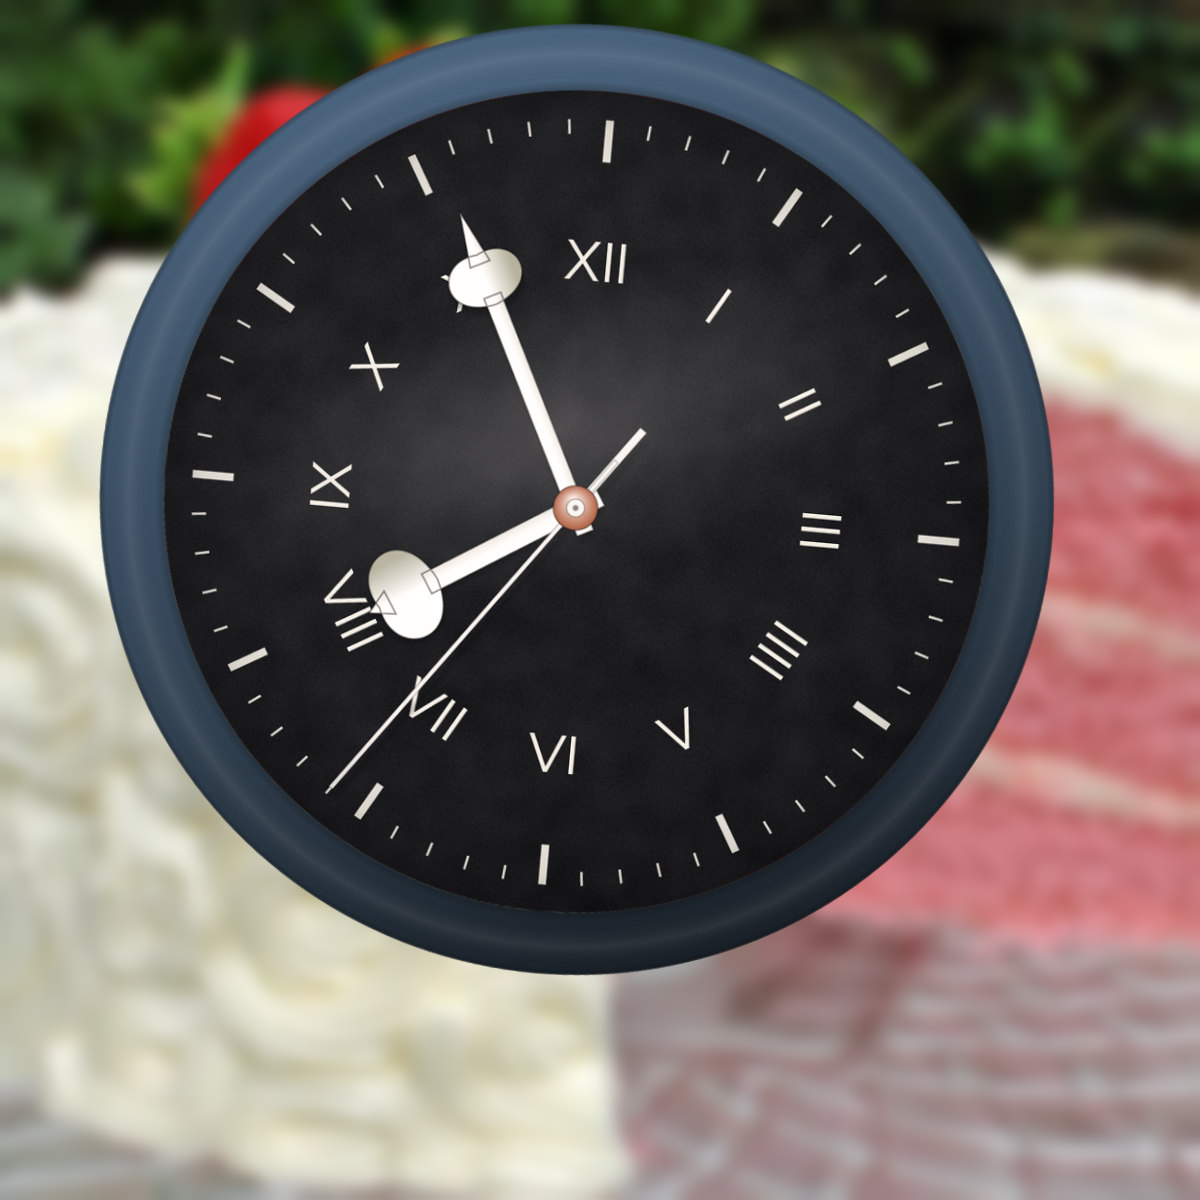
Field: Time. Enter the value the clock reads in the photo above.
7:55:36
